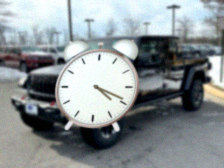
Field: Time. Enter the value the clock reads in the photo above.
4:19
